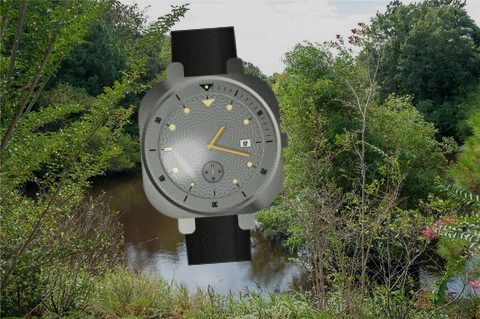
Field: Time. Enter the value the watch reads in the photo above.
1:18
